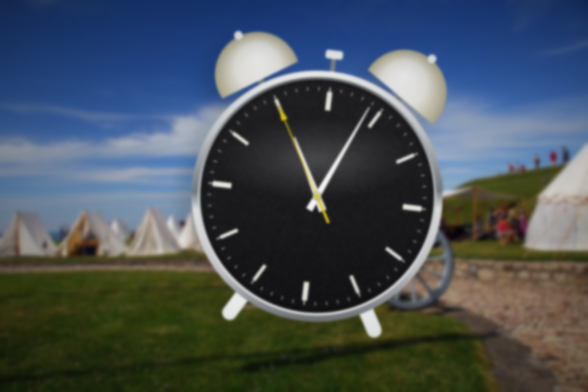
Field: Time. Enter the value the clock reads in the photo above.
11:03:55
